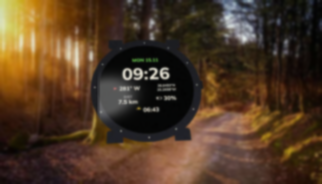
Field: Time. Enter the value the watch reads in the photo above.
9:26
